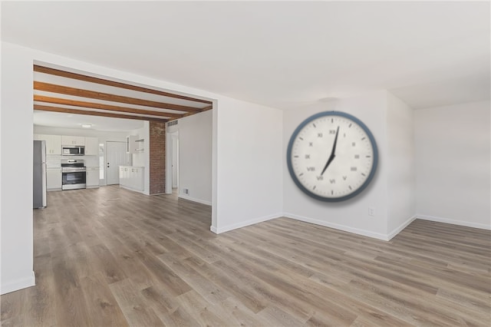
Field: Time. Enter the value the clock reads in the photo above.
7:02
